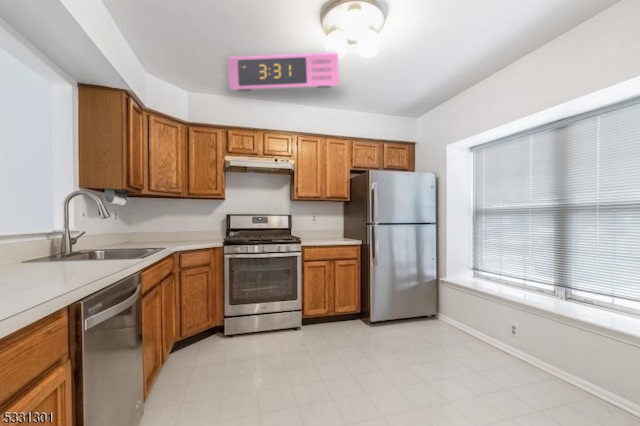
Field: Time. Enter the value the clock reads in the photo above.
3:31
